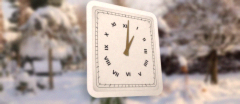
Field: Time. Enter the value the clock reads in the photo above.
1:01
